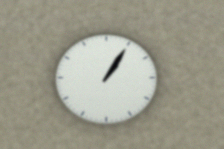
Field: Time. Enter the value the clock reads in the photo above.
1:05
